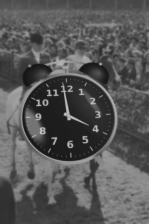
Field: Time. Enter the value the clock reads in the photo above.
3:59
